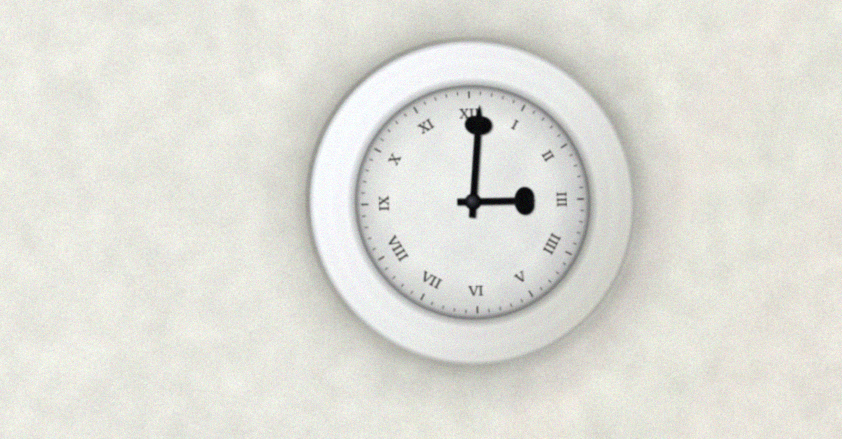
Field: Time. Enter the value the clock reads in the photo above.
3:01
